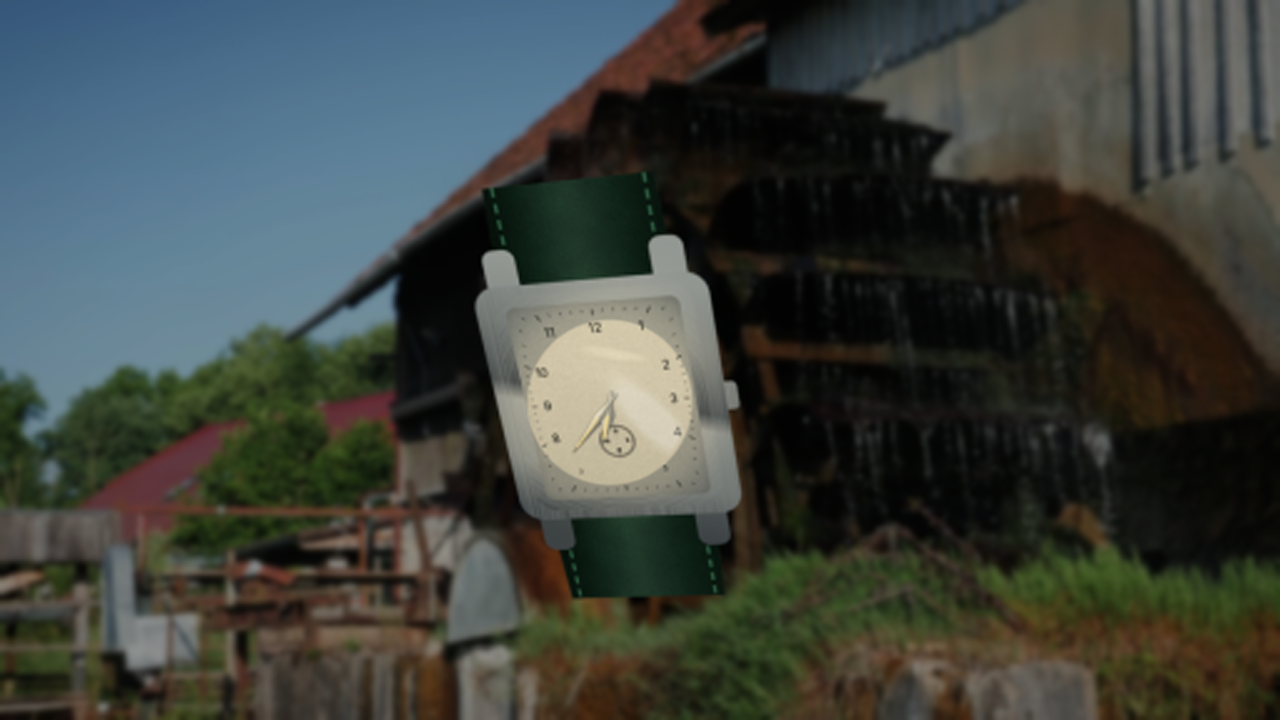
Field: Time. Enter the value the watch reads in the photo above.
6:37
